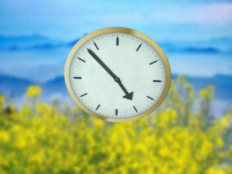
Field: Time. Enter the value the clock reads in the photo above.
4:53
